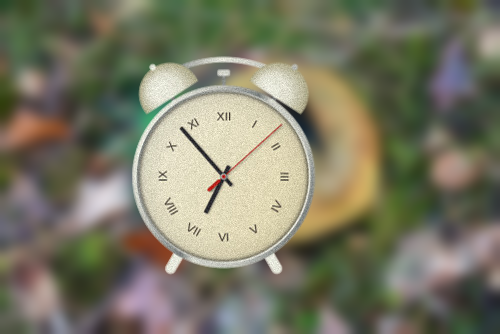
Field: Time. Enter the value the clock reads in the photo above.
6:53:08
